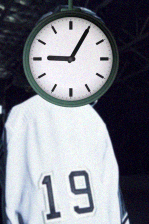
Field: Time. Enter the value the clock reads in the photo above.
9:05
